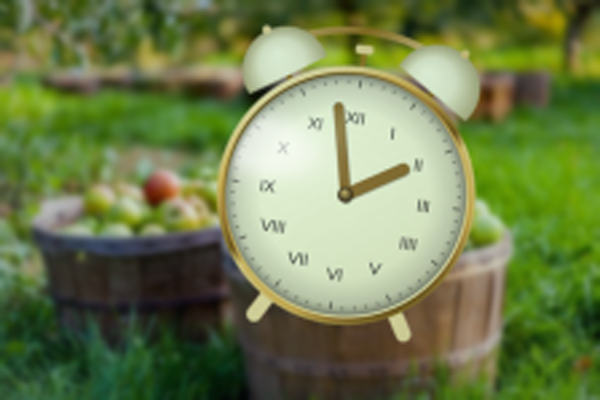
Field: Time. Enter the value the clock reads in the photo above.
1:58
